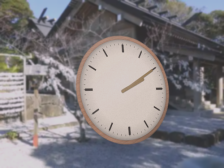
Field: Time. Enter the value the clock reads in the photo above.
2:10
